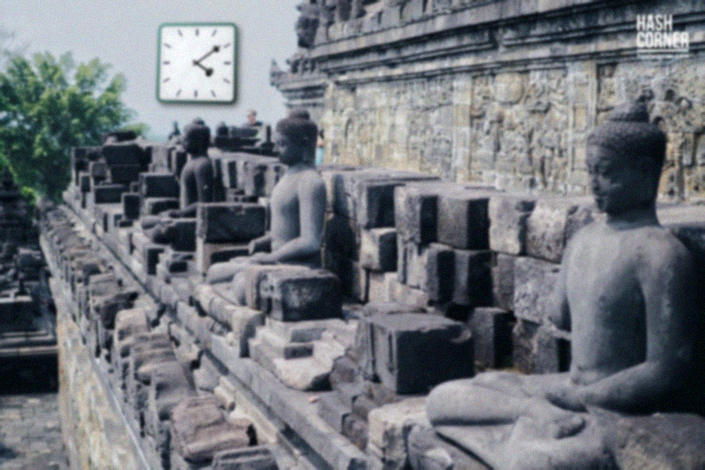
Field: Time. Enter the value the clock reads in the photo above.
4:09
